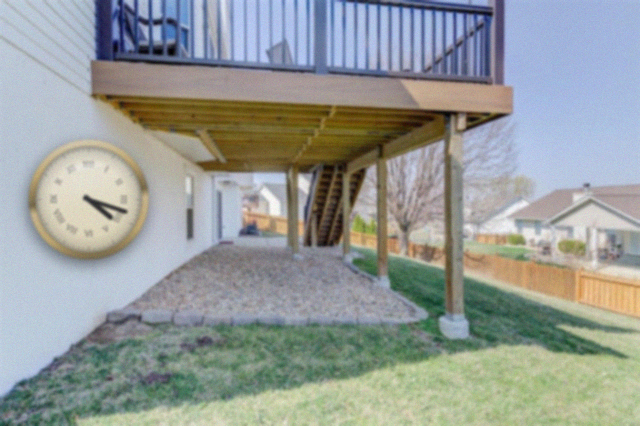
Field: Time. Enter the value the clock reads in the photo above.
4:18
